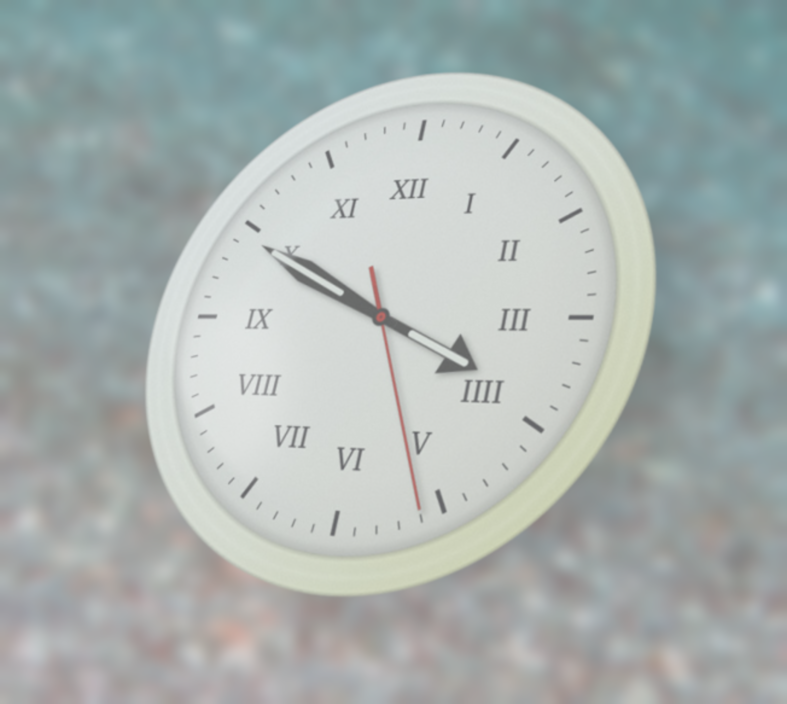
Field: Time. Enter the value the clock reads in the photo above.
3:49:26
